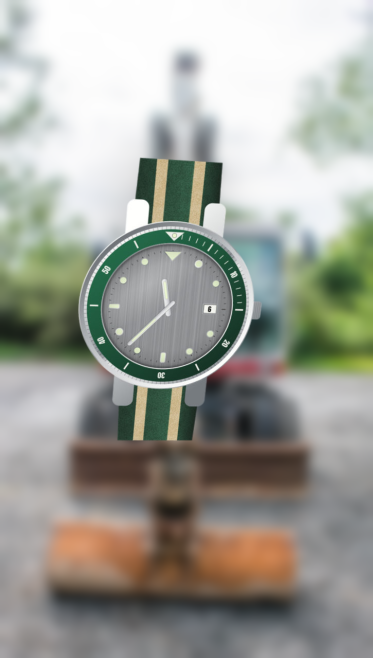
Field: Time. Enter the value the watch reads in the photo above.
11:37
